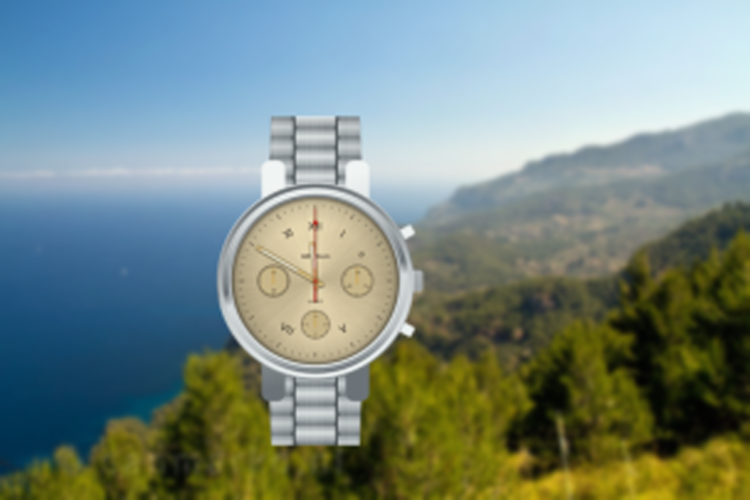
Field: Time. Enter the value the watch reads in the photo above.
11:50
